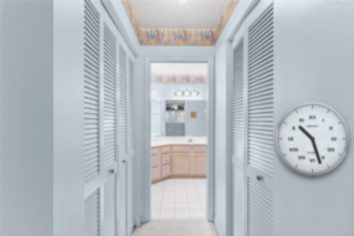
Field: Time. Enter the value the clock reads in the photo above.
10:27
